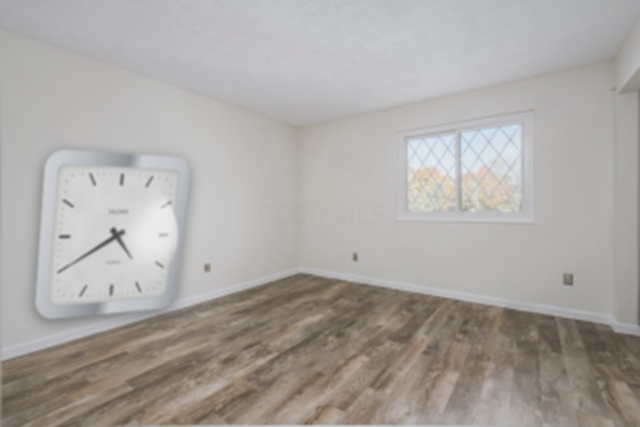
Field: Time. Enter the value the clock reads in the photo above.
4:40
